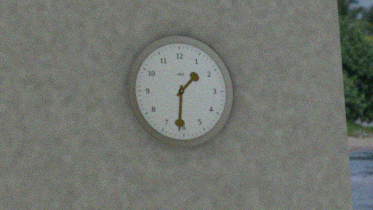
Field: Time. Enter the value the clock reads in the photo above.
1:31
